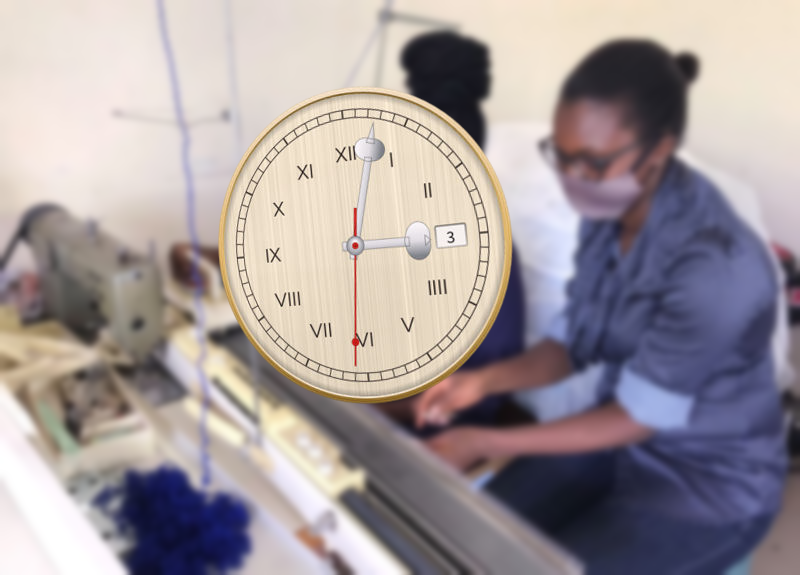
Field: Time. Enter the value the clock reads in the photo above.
3:02:31
